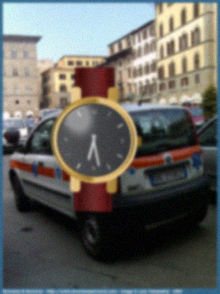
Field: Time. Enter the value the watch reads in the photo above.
6:28
